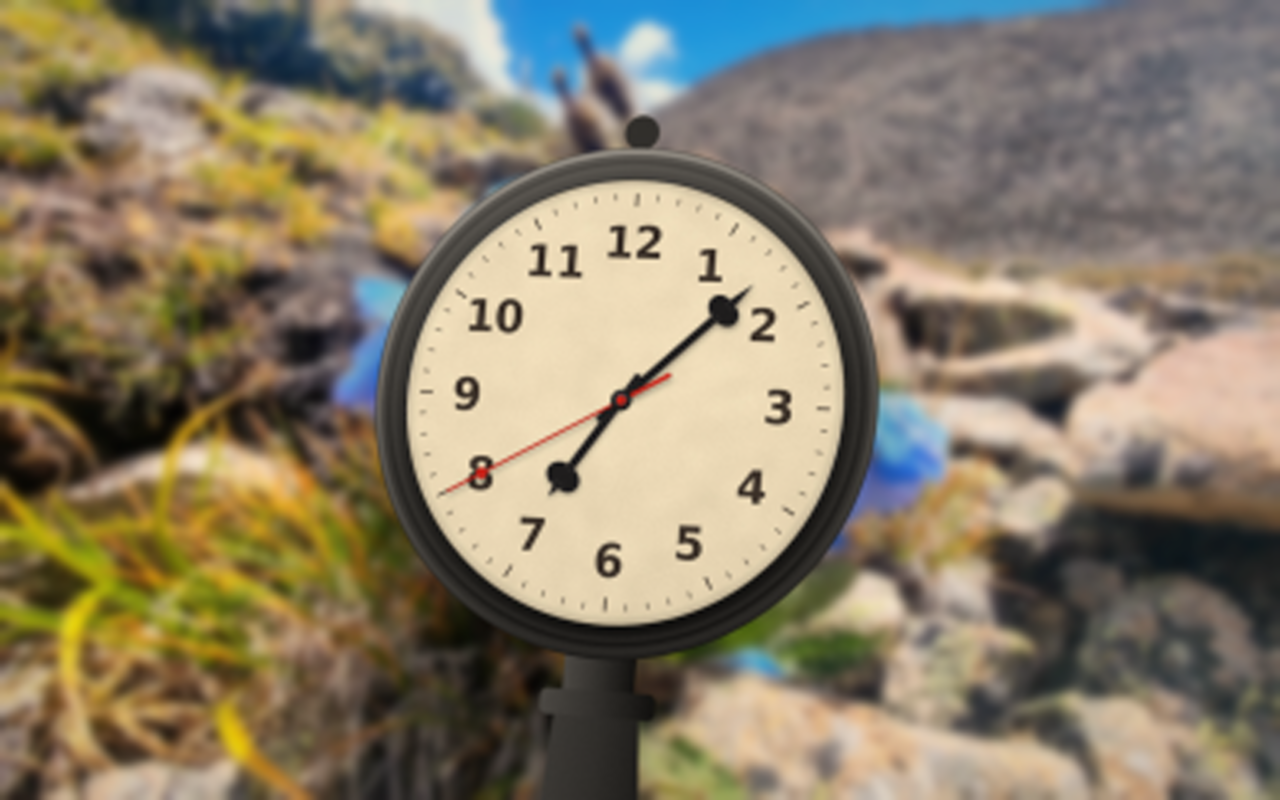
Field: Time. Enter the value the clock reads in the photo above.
7:07:40
